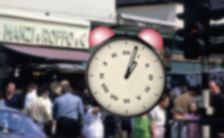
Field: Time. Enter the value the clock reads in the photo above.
1:03
